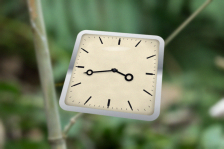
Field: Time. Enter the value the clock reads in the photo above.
3:43
